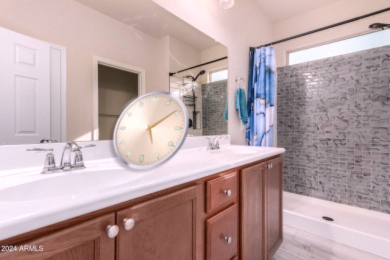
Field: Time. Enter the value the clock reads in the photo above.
5:09
